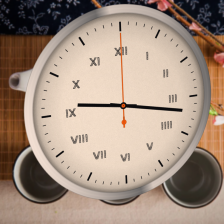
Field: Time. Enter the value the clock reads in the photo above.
9:17:00
